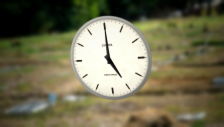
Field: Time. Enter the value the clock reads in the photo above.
5:00
